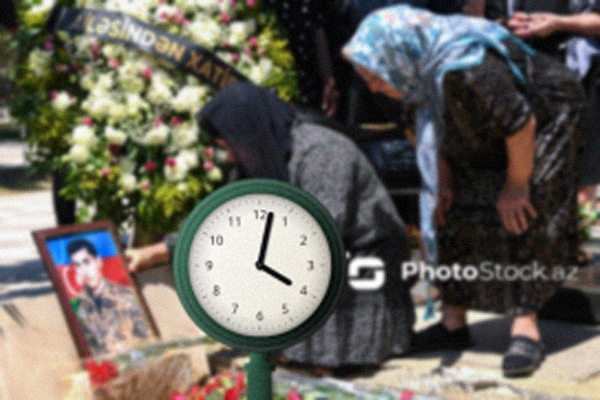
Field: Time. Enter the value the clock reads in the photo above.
4:02
